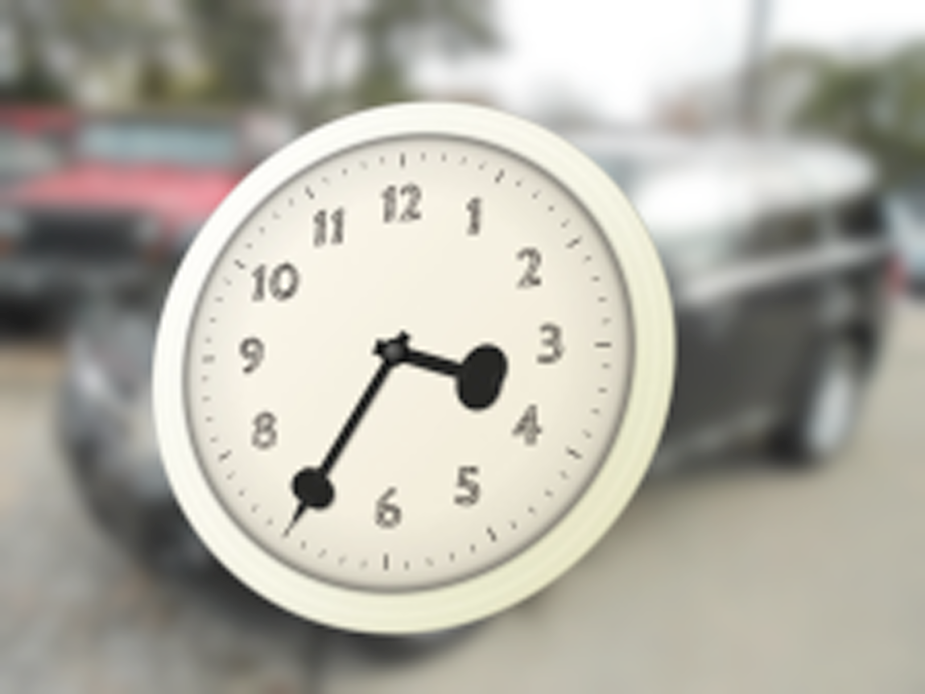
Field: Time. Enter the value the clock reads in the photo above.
3:35
